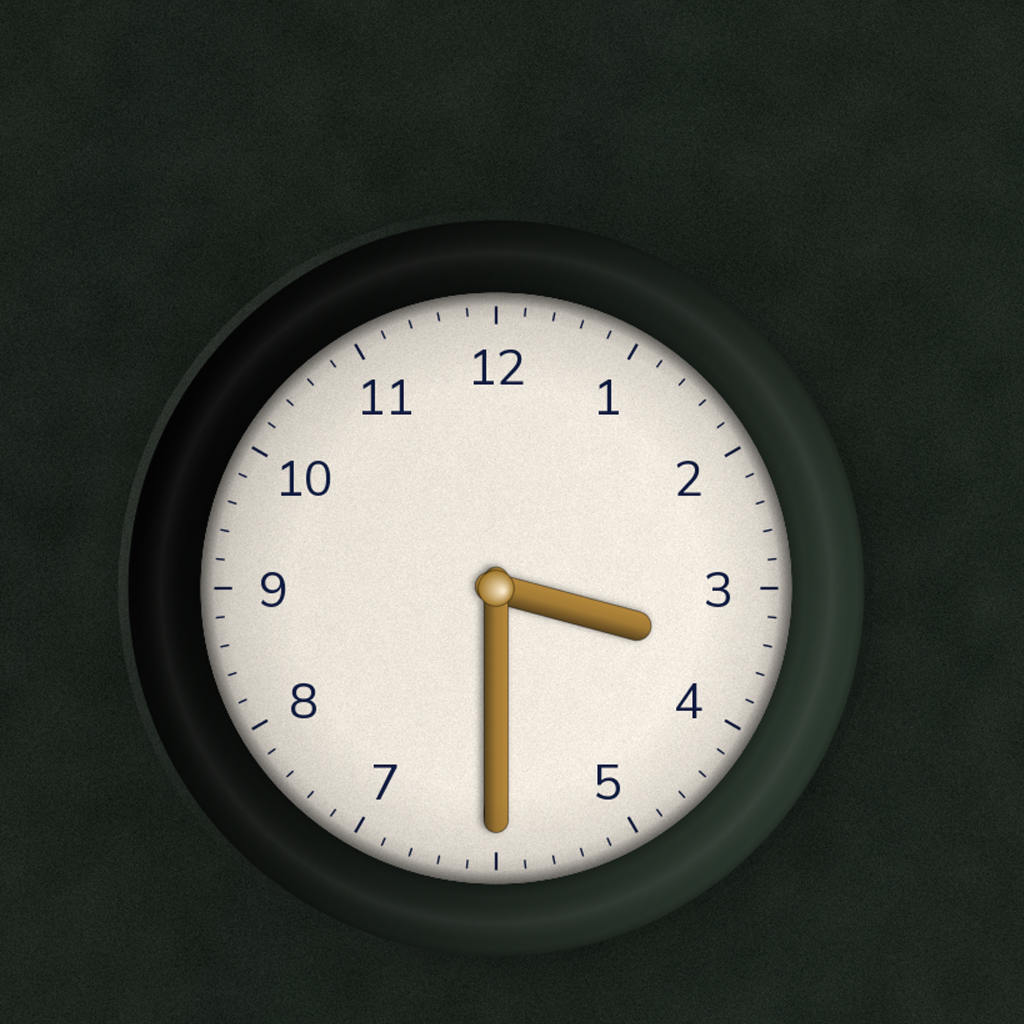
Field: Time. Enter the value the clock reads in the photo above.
3:30
